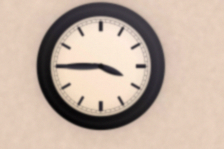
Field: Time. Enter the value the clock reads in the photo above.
3:45
